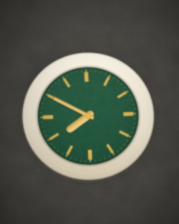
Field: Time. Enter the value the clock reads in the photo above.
7:50
